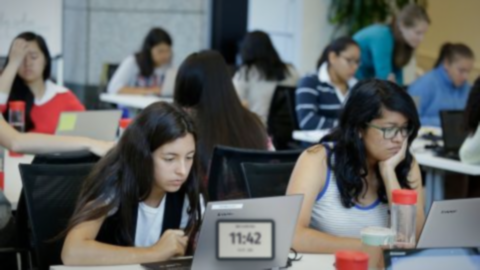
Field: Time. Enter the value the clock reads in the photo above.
11:42
